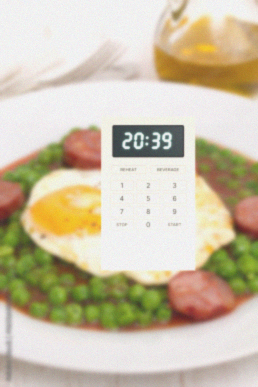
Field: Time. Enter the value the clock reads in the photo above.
20:39
